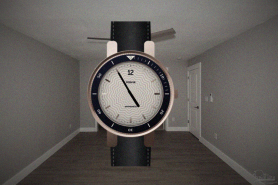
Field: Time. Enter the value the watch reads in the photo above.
4:55
